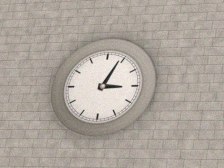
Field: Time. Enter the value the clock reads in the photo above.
3:04
